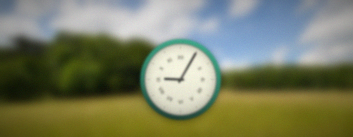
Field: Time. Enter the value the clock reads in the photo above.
9:05
